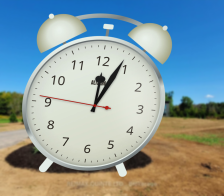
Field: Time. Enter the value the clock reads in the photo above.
12:03:46
